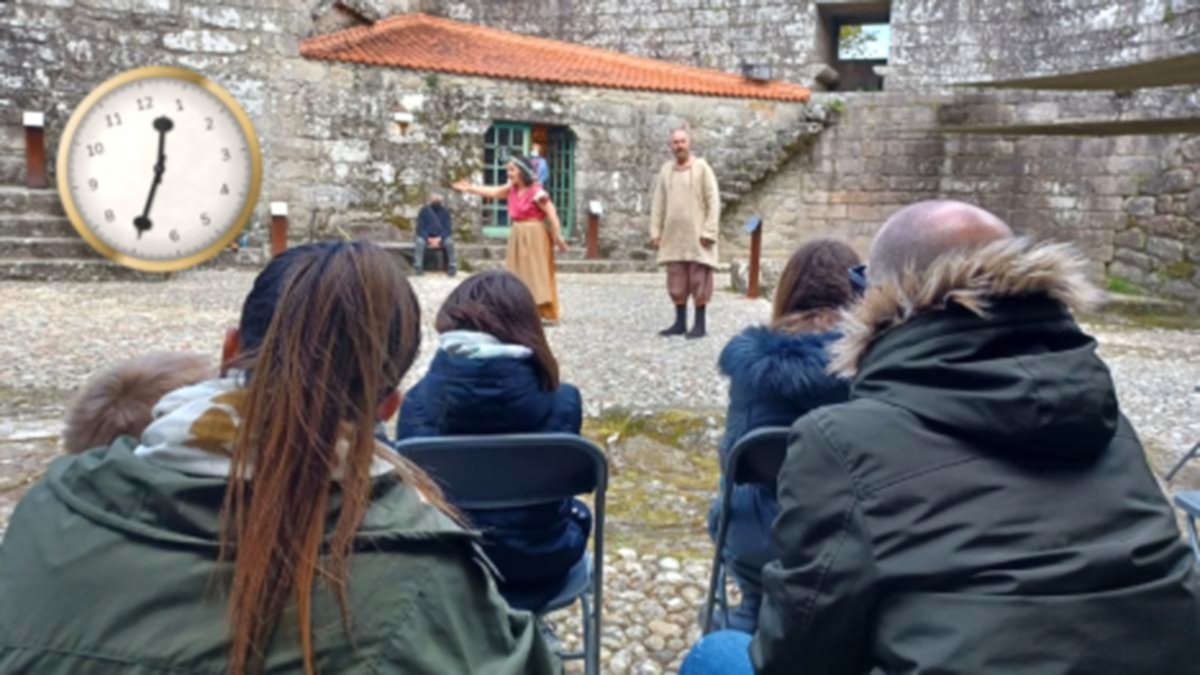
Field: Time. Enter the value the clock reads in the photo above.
12:35
